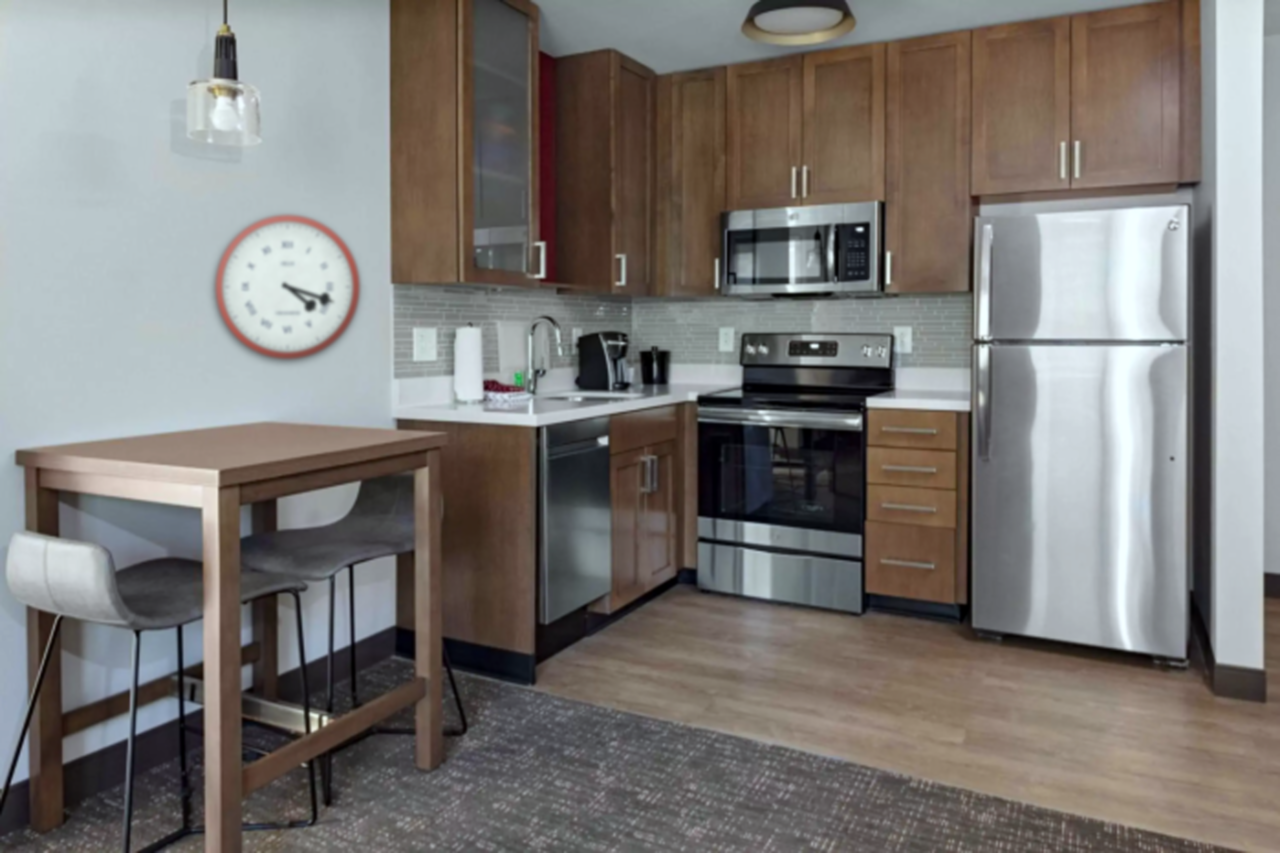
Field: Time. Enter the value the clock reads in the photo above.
4:18
